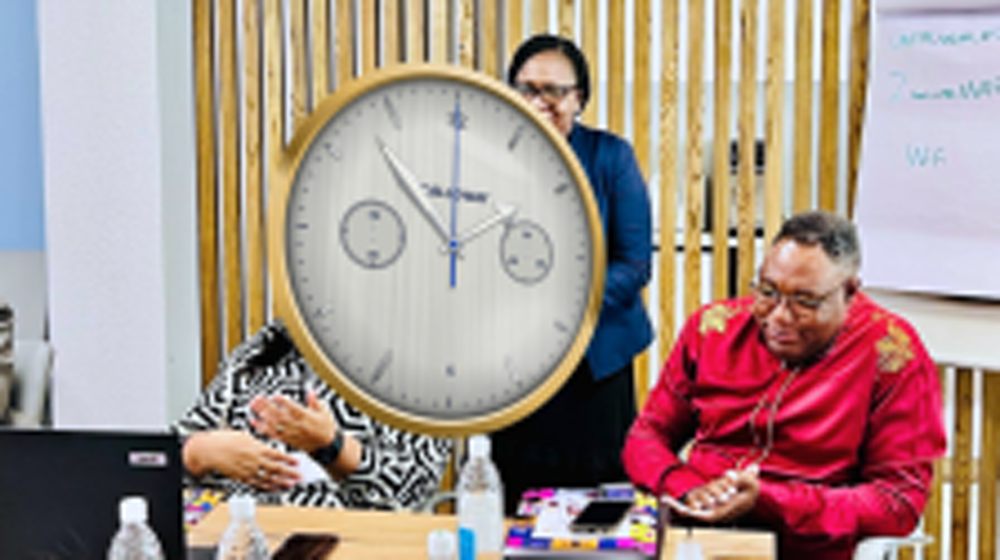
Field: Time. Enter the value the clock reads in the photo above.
1:53
